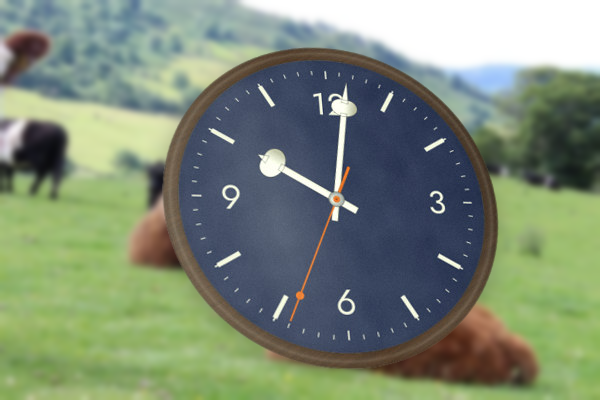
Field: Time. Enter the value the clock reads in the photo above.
10:01:34
